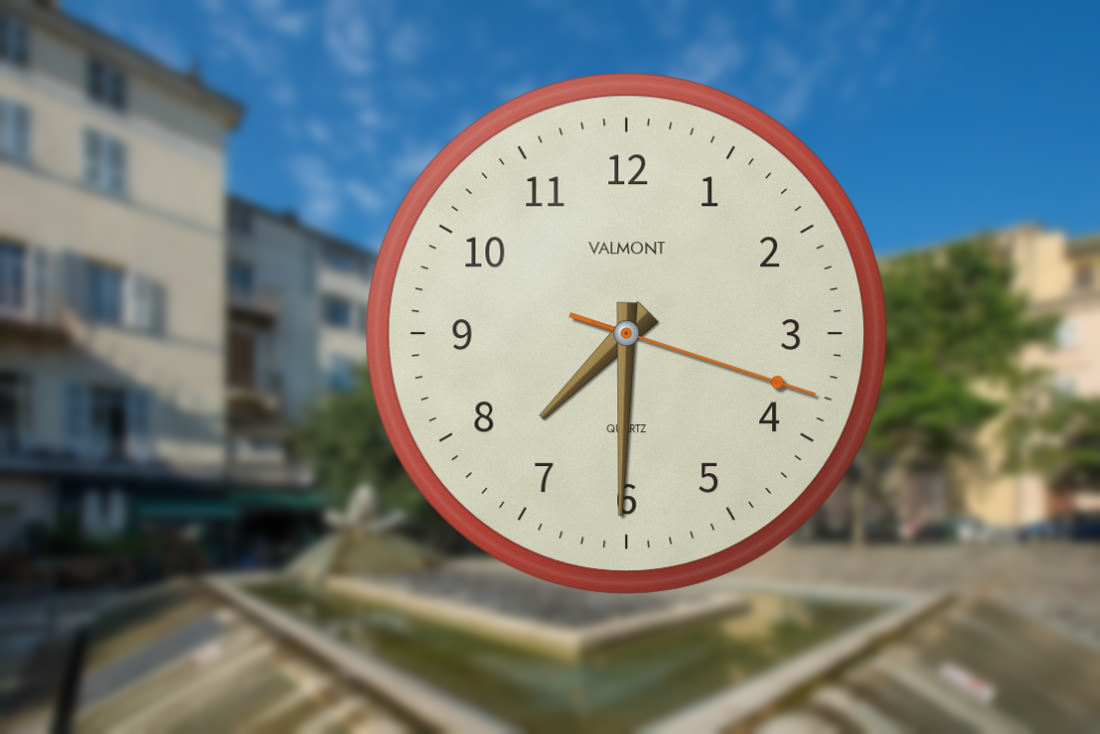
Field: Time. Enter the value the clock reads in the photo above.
7:30:18
